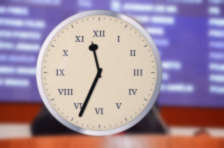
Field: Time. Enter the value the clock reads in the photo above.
11:34
